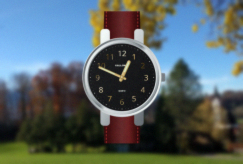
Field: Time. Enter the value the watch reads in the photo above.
12:49
